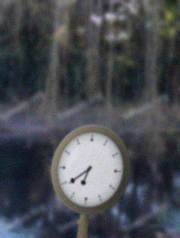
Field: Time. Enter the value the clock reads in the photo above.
6:39
